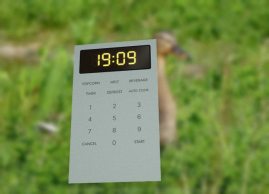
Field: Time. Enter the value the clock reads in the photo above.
19:09
